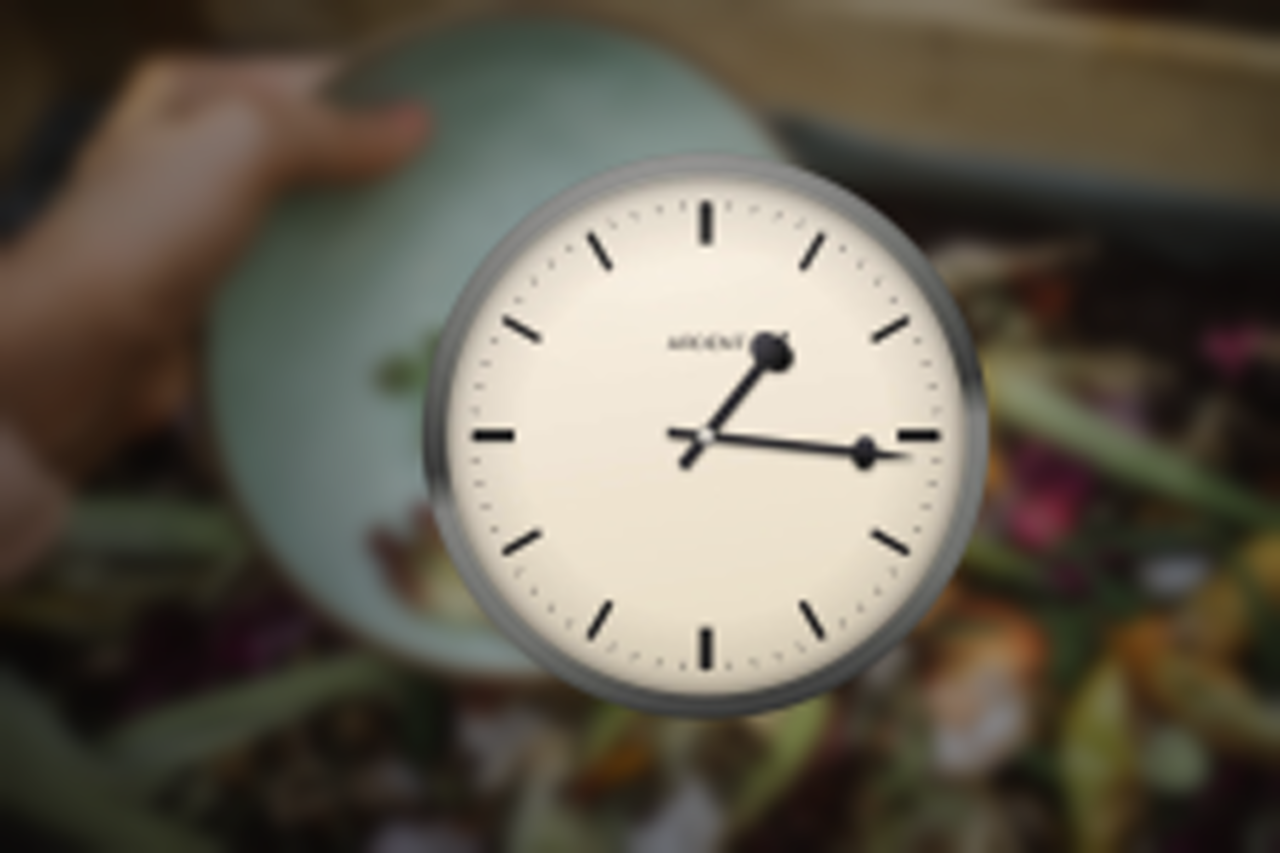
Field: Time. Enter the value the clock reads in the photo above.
1:16
